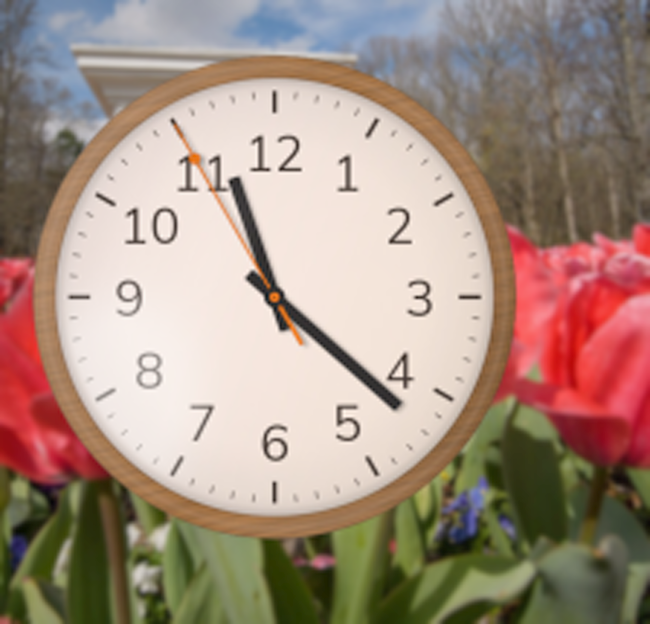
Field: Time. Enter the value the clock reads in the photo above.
11:21:55
